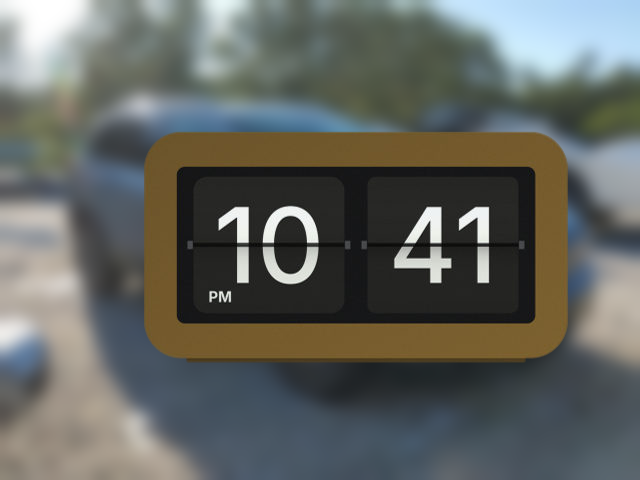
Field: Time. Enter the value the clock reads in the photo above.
10:41
